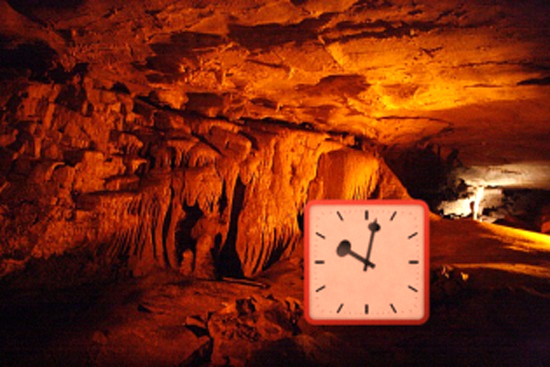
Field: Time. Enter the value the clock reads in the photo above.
10:02
